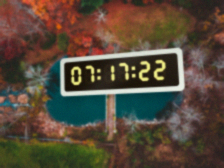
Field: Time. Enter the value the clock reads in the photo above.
7:17:22
